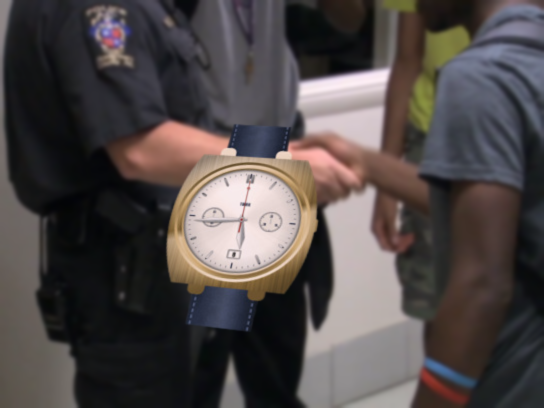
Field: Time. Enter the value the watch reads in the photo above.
5:44
